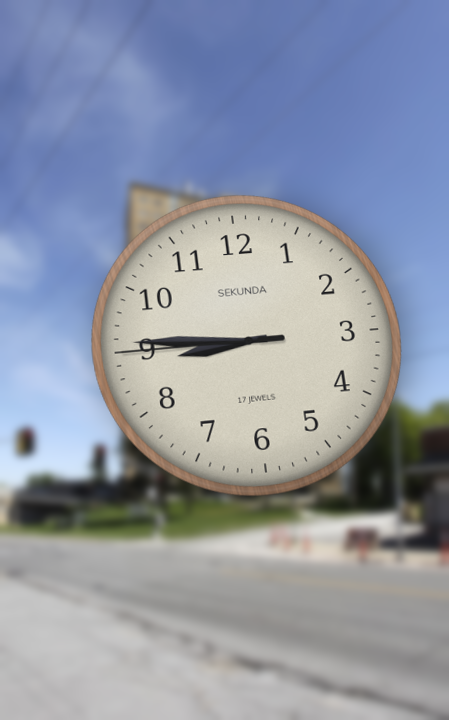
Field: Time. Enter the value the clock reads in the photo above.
8:45:45
